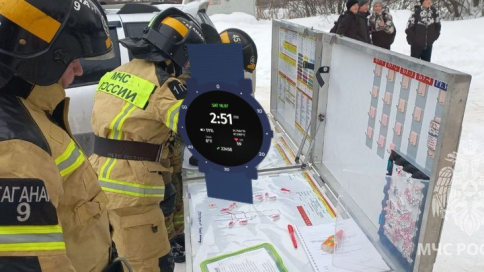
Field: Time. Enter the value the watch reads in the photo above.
2:51
